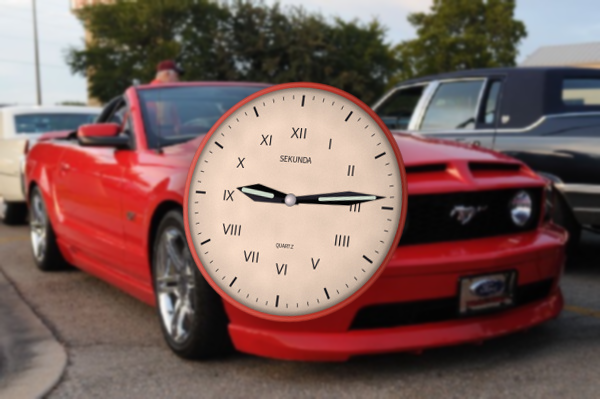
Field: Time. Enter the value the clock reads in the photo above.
9:14
